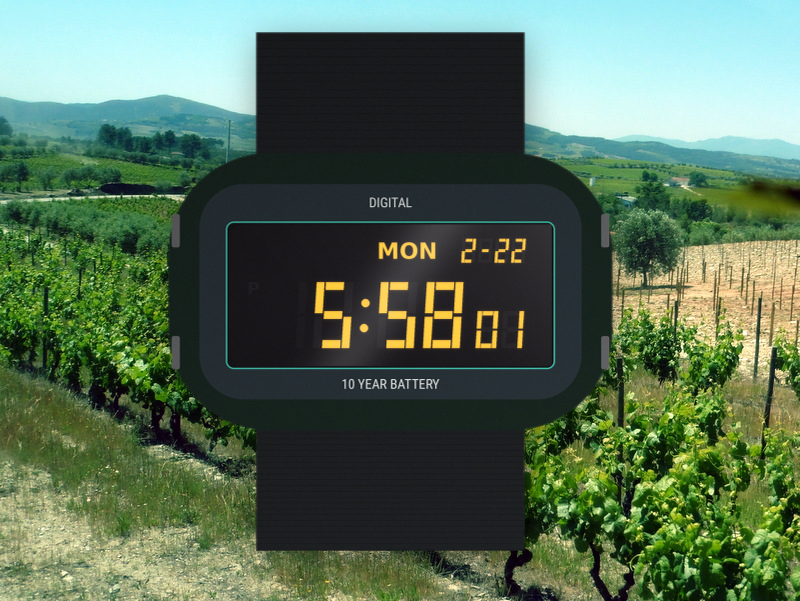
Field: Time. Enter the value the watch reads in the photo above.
5:58:01
